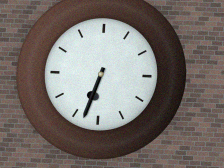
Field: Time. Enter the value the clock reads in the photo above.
6:33
